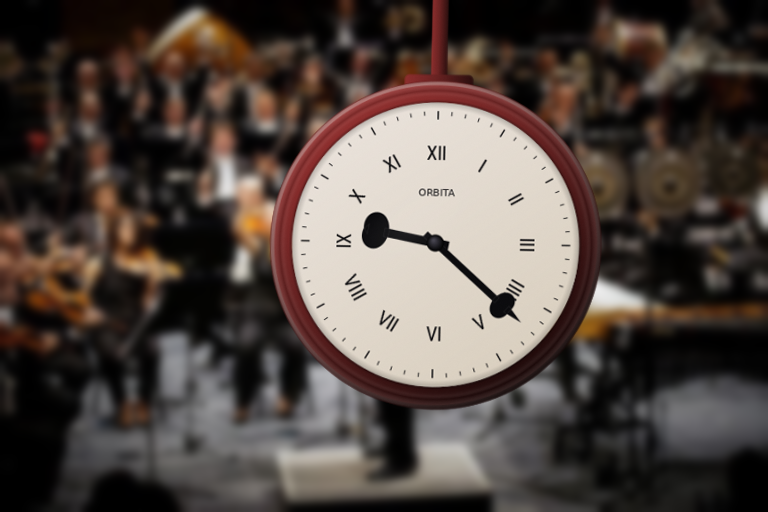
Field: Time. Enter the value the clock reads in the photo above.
9:22
